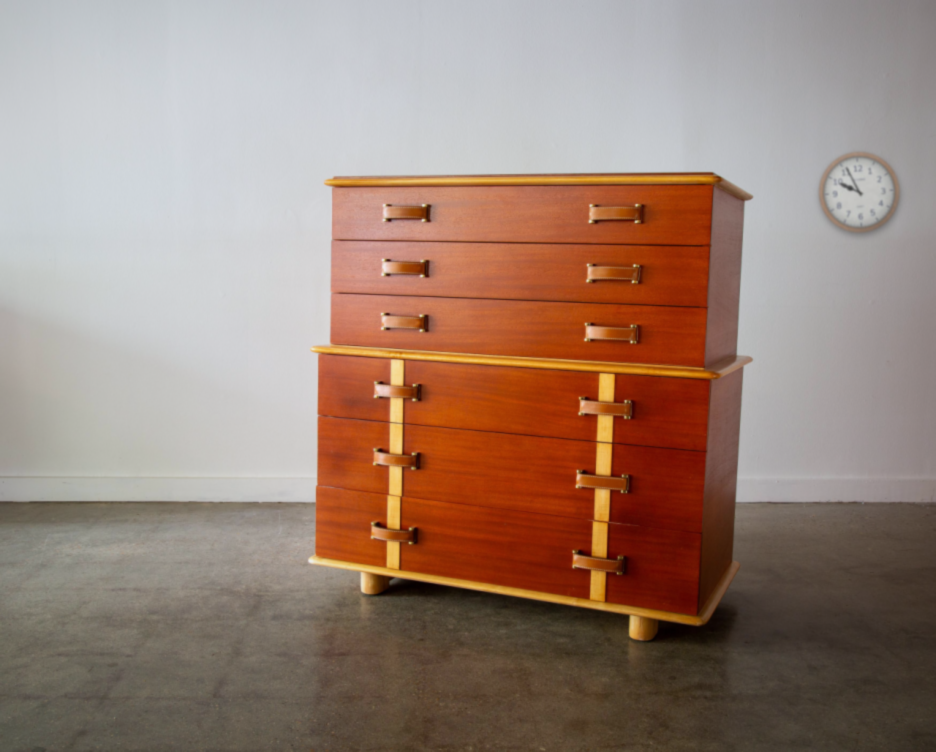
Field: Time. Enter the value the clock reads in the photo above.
9:56
